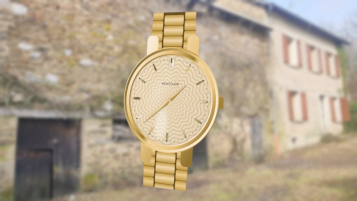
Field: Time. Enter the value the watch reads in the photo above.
1:38
